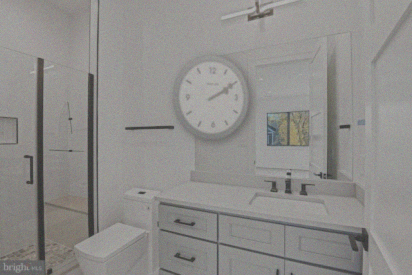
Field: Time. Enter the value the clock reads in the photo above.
2:10
